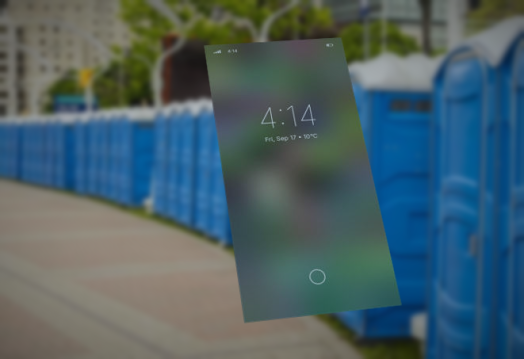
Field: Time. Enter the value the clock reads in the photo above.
4:14
